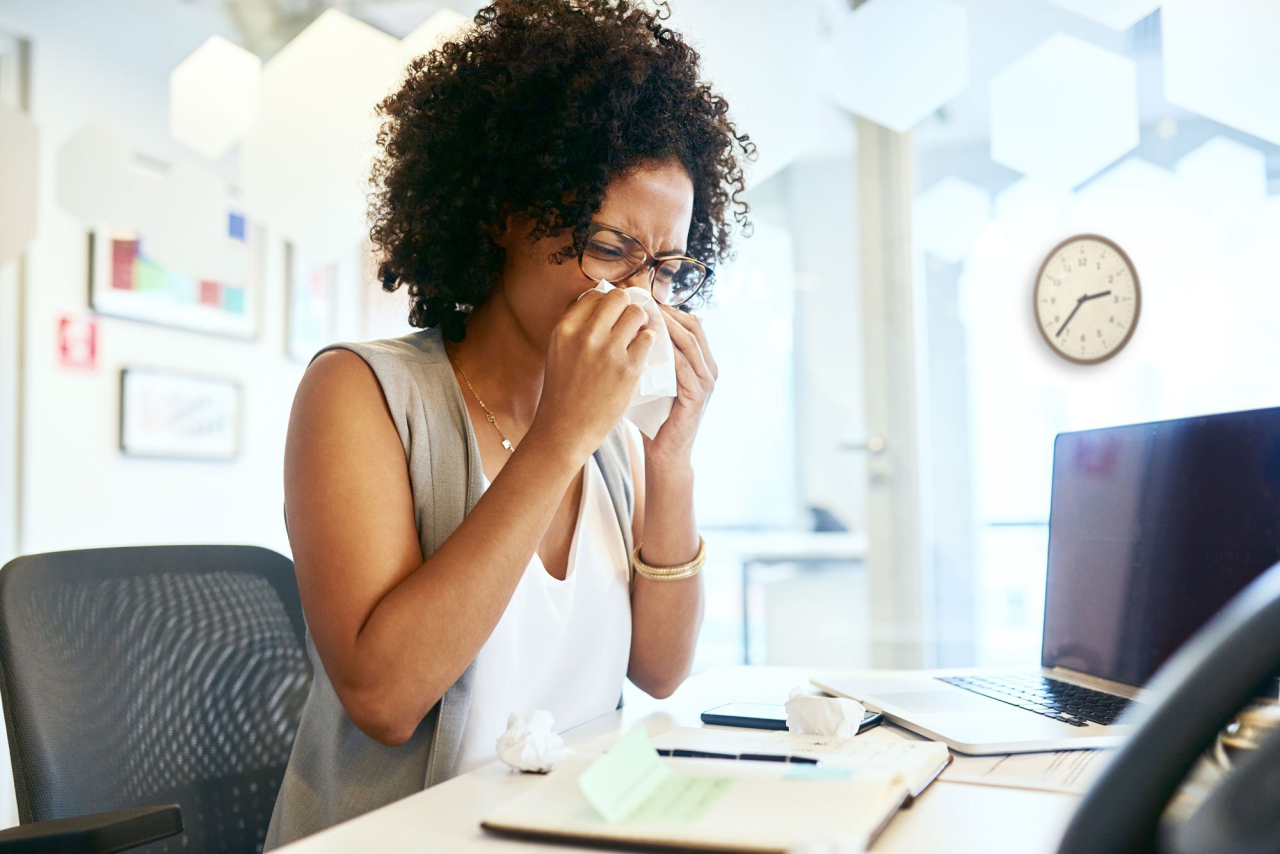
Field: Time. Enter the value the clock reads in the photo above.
2:37
